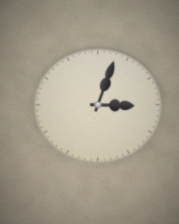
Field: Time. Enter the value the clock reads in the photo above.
3:03
